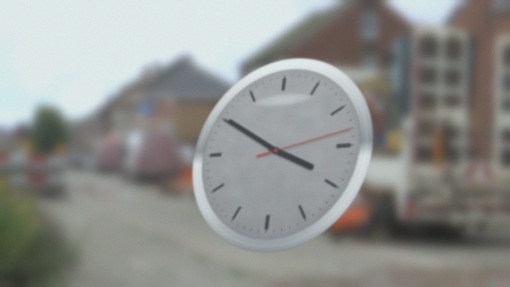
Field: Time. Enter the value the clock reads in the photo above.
3:50:13
